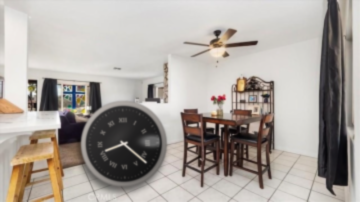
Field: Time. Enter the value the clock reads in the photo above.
8:22
